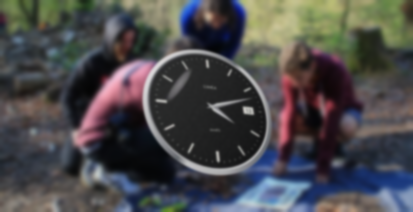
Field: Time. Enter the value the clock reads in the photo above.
4:12
